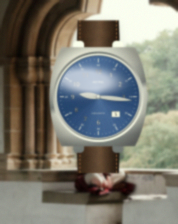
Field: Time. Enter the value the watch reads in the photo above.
9:16
